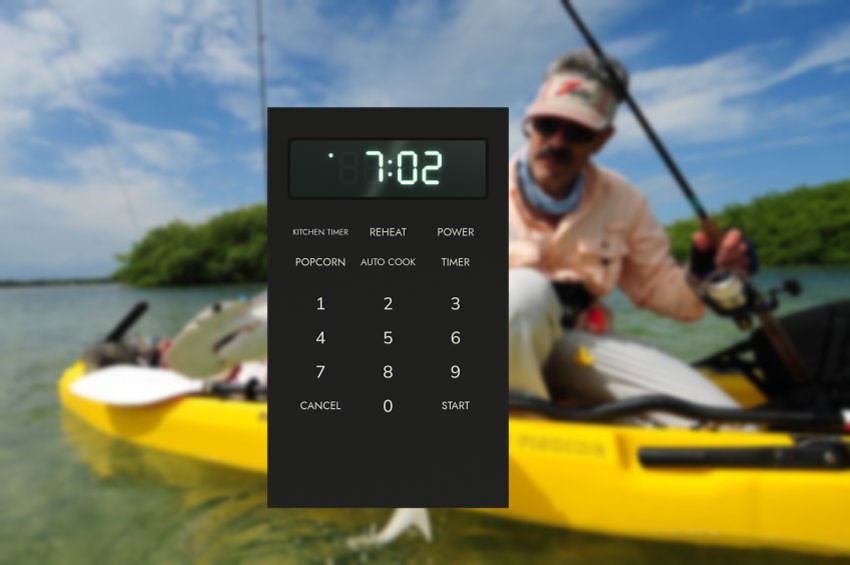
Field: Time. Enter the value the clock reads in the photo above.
7:02
